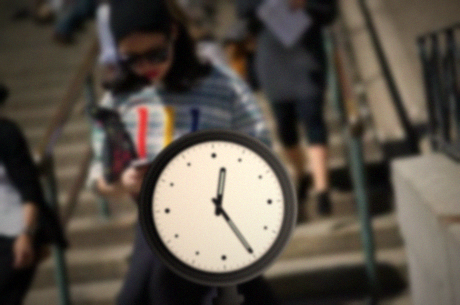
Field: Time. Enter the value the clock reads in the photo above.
12:25
